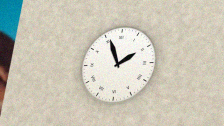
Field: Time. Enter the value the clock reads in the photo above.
1:56
